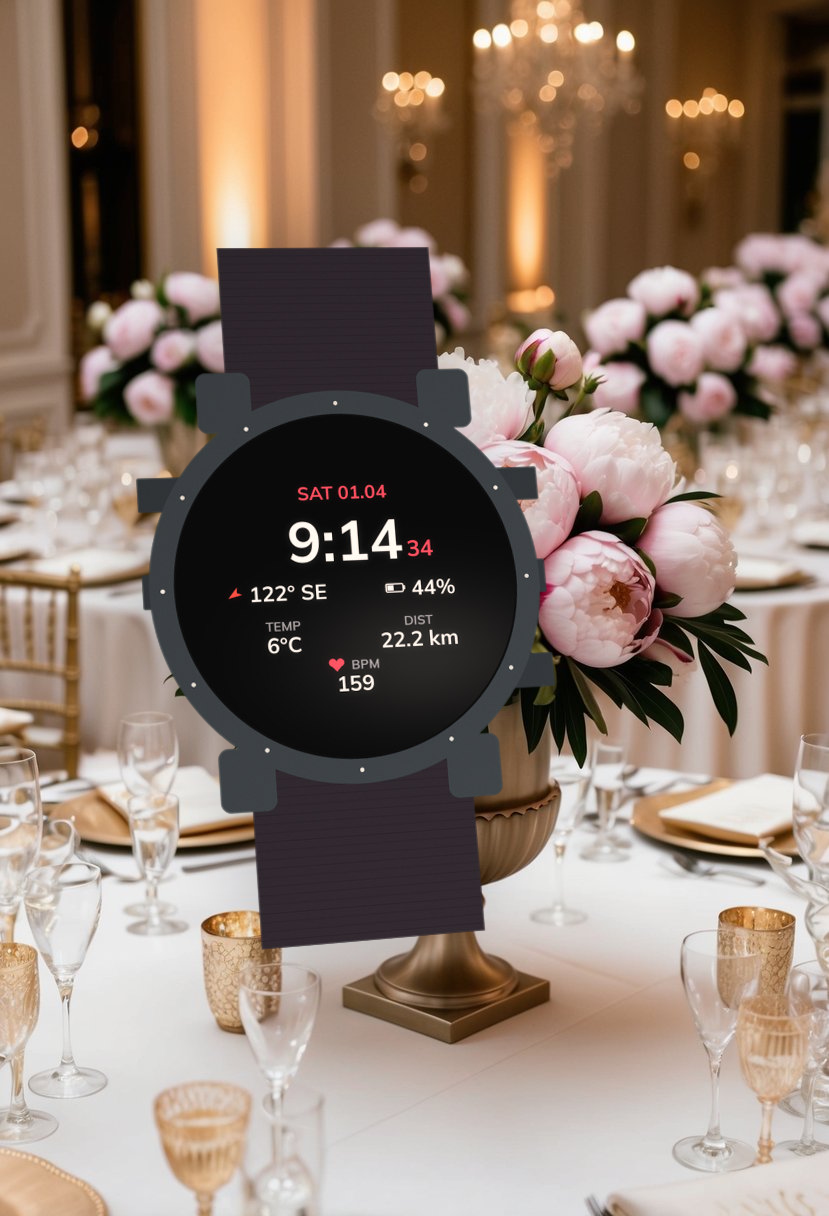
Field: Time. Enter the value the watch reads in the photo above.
9:14:34
